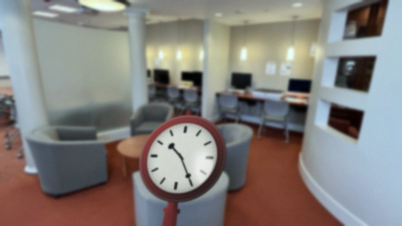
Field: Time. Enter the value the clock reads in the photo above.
10:25
